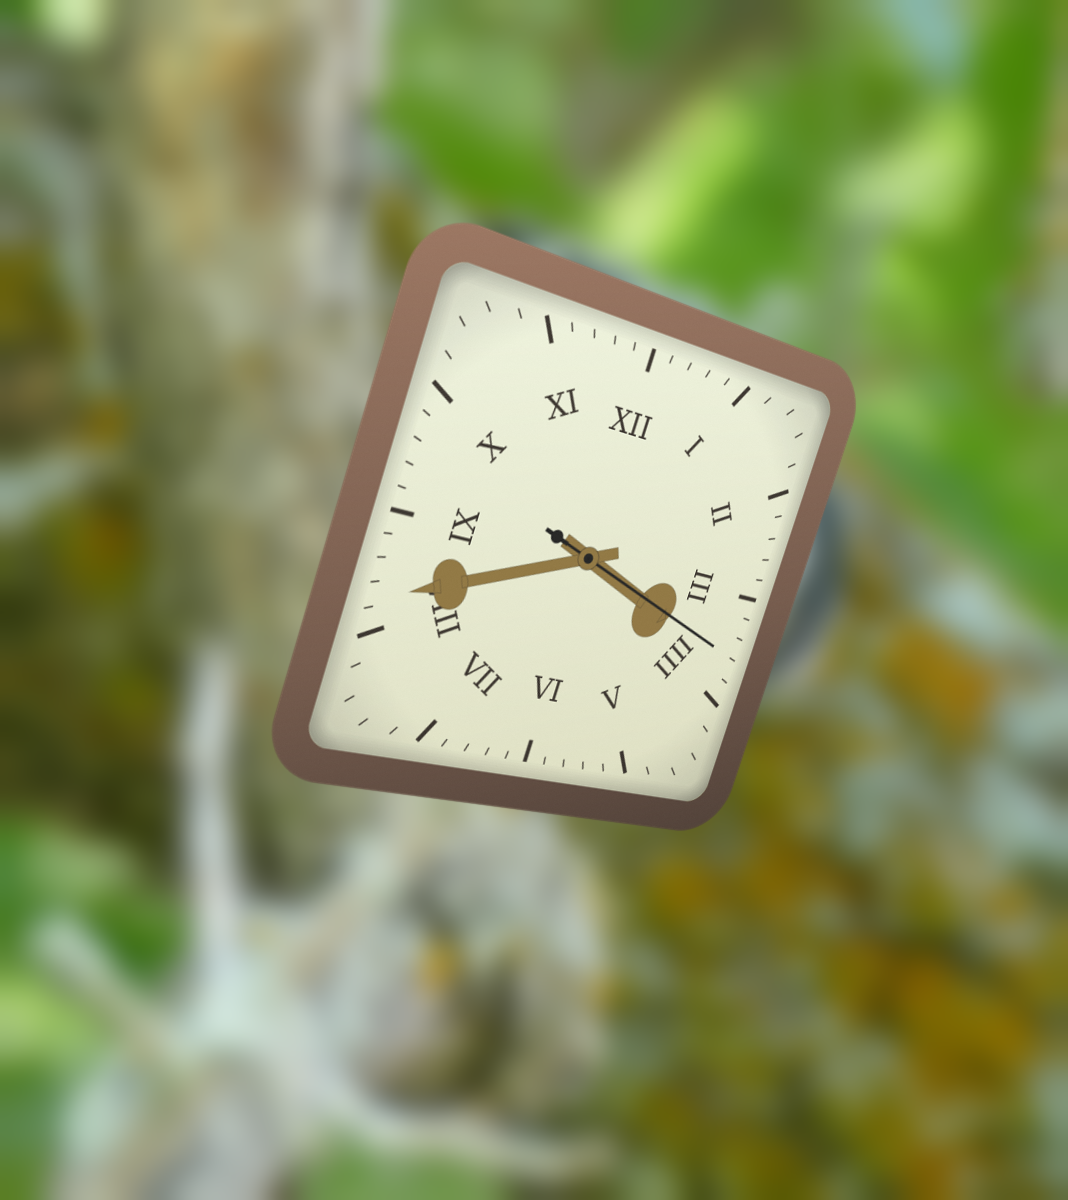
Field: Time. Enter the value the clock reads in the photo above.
3:41:18
